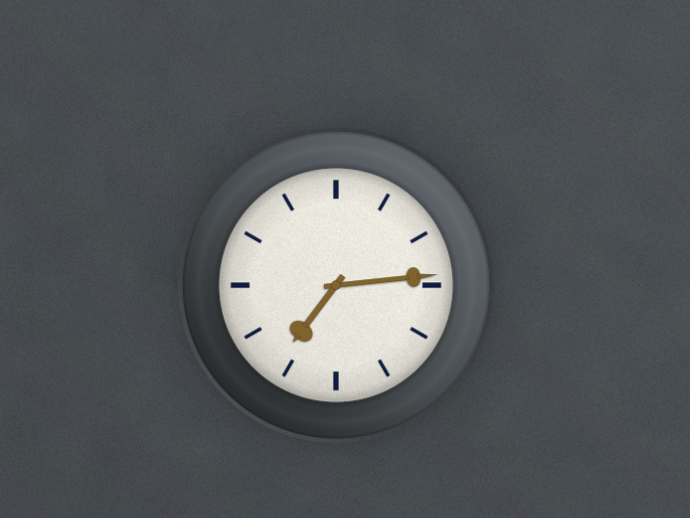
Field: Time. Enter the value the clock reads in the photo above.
7:14
